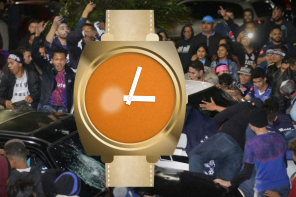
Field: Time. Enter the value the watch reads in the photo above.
3:03
